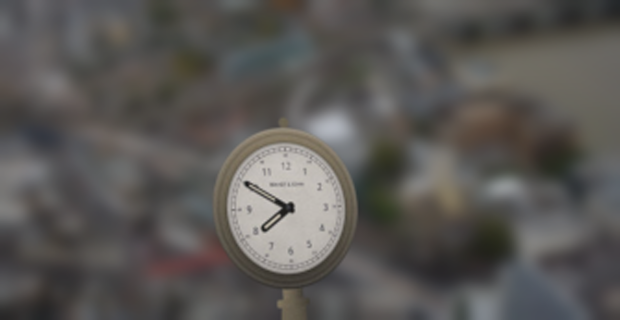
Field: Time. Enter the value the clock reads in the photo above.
7:50
